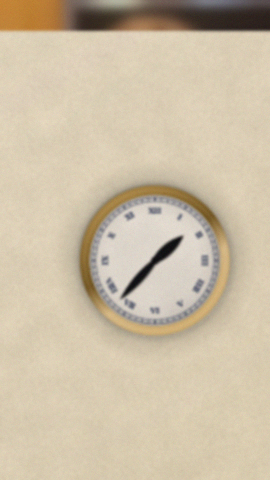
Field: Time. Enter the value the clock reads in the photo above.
1:37
